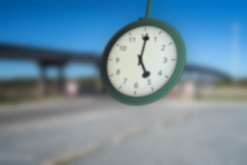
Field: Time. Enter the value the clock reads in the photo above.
5:01
